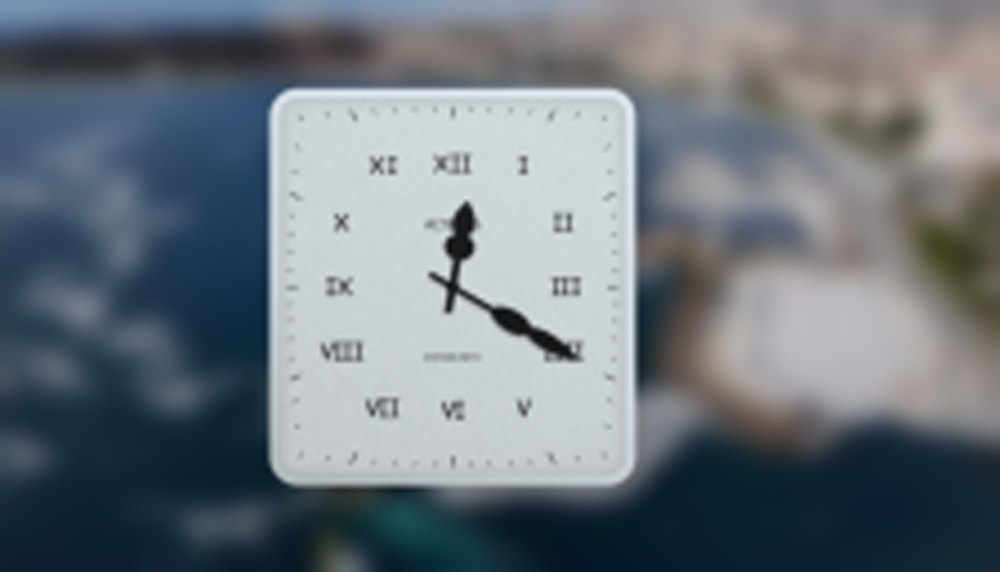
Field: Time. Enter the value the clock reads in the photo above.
12:20
